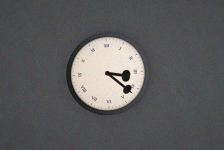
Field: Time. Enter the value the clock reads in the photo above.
3:22
